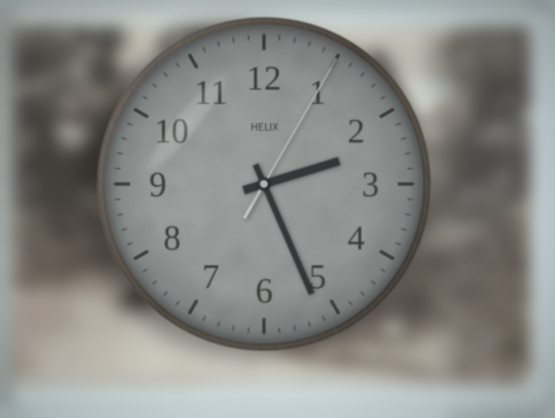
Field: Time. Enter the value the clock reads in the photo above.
2:26:05
